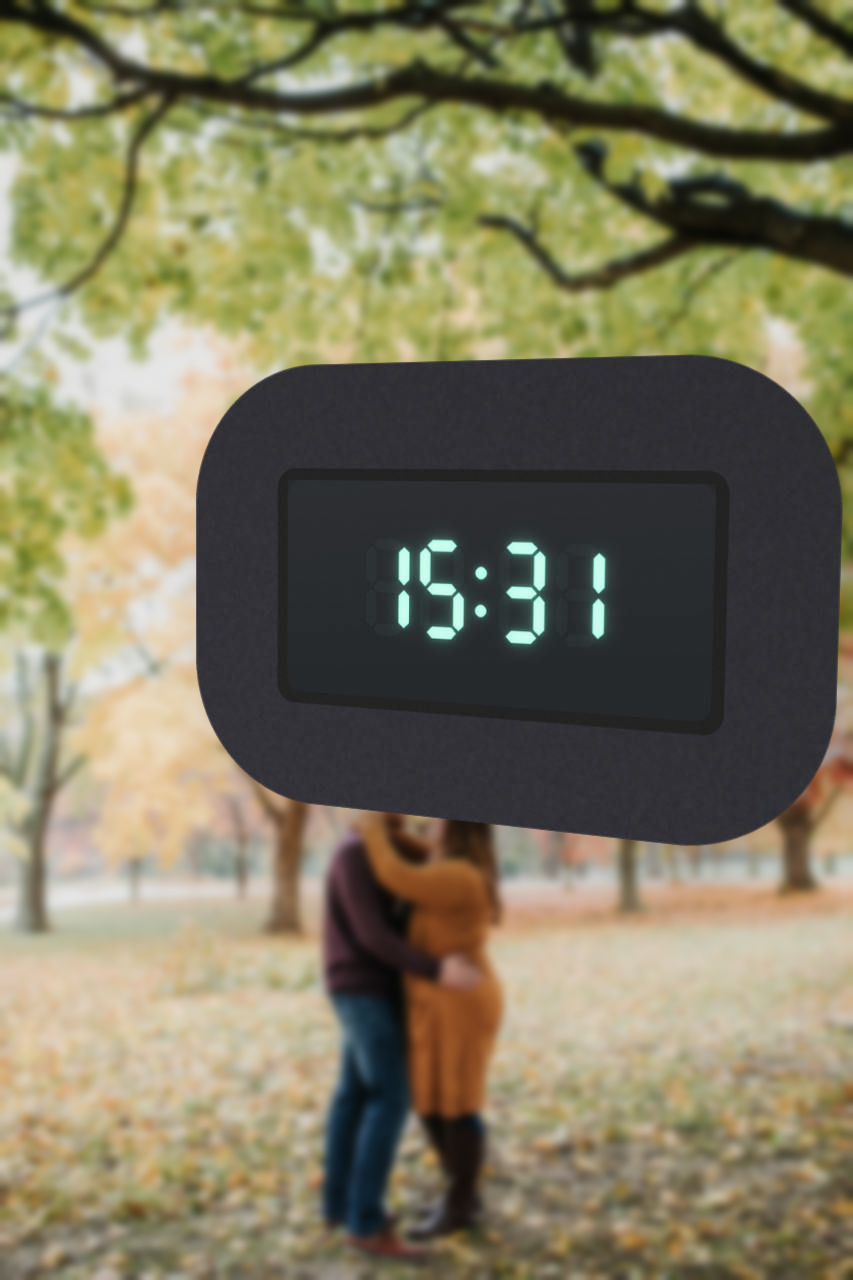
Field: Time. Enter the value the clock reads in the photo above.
15:31
